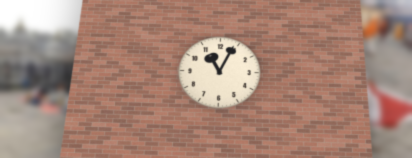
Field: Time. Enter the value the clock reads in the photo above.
11:04
